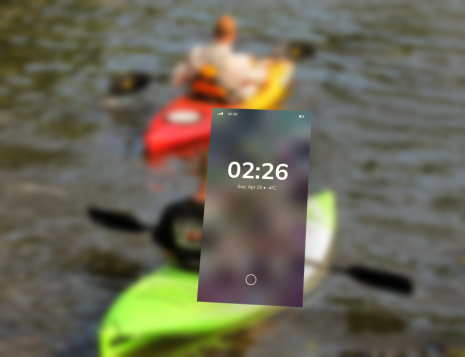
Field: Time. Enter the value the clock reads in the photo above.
2:26
